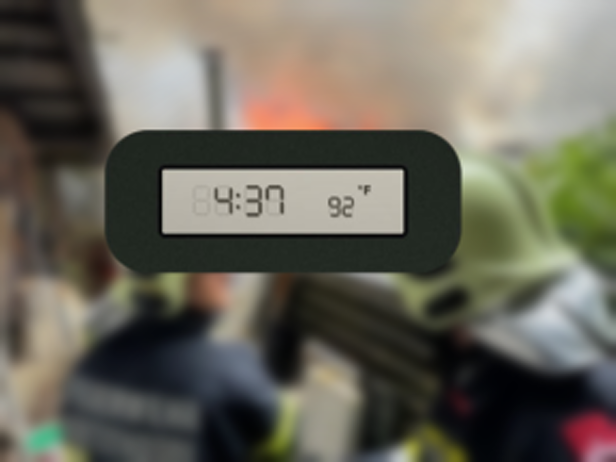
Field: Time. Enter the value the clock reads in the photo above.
4:37
